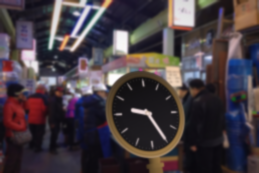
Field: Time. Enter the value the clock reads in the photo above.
9:25
